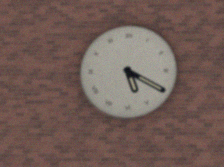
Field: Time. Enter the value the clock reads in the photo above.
5:20
